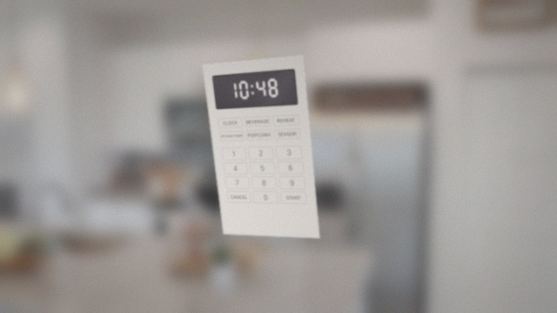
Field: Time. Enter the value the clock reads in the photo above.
10:48
